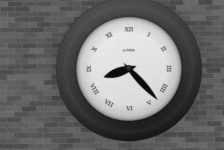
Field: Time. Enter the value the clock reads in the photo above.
8:23
